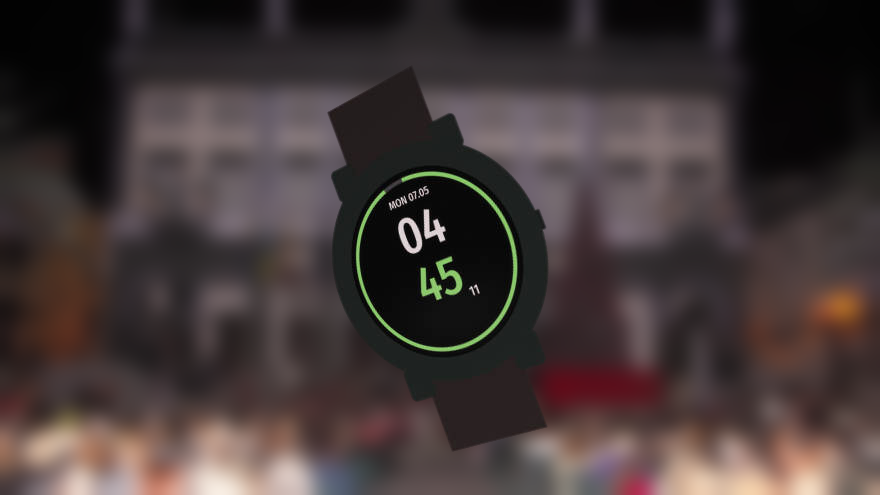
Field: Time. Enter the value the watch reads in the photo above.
4:45:11
